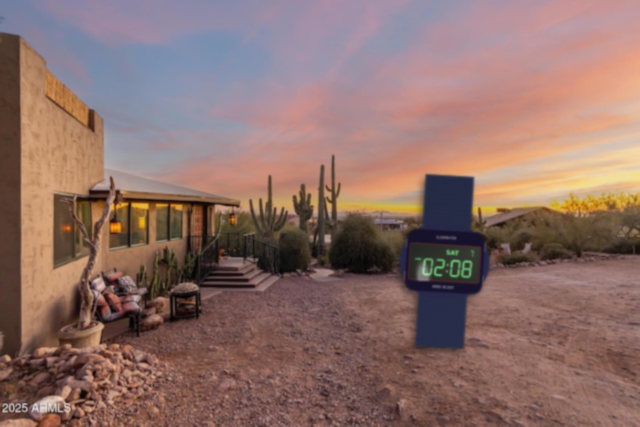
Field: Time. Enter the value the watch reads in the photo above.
2:08
